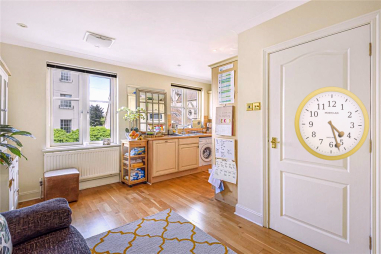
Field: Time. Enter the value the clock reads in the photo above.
4:27
